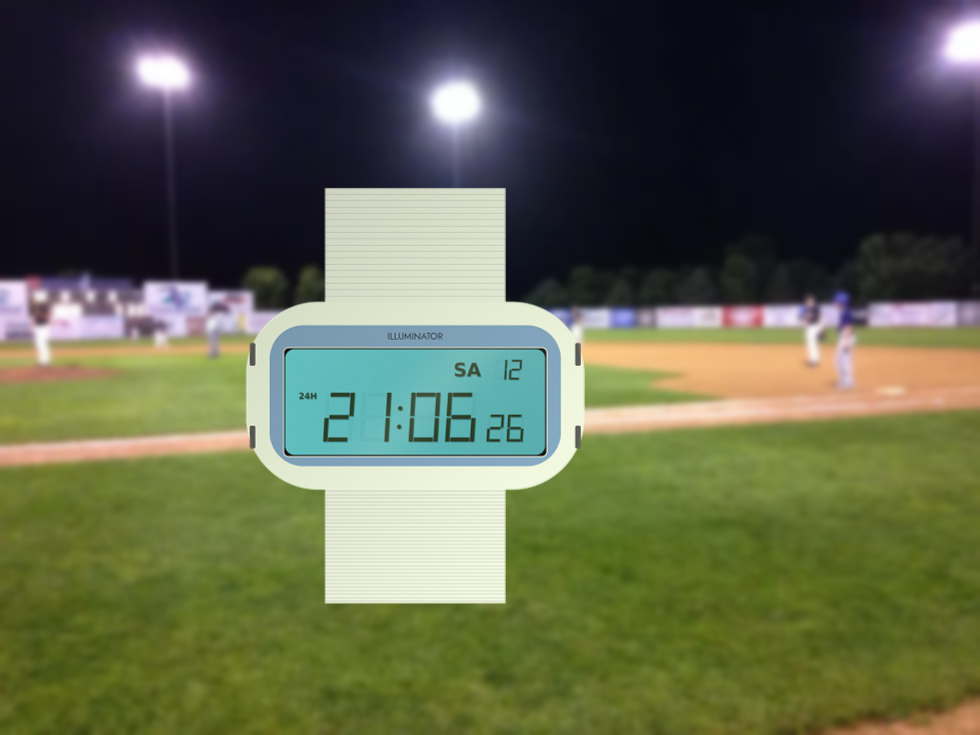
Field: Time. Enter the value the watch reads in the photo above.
21:06:26
